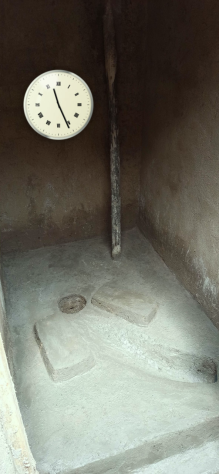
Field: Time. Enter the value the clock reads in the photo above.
11:26
